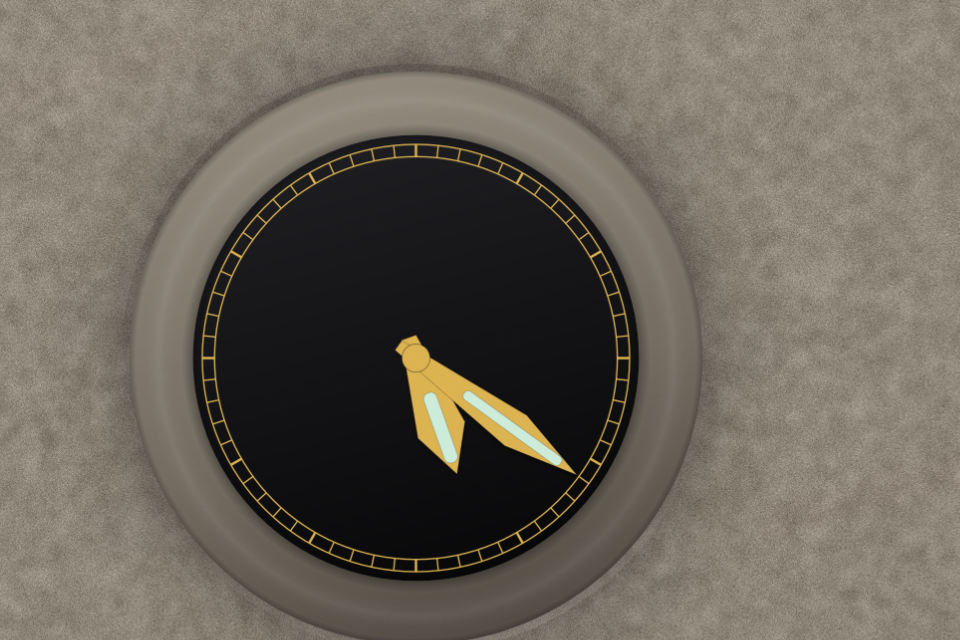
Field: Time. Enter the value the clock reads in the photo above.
5:21
